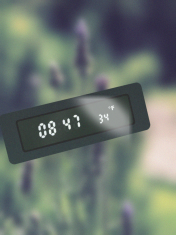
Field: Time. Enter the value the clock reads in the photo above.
8:47
